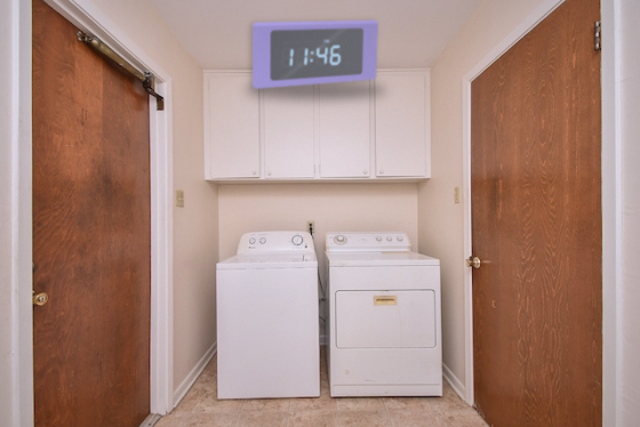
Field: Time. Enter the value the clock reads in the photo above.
11:46
